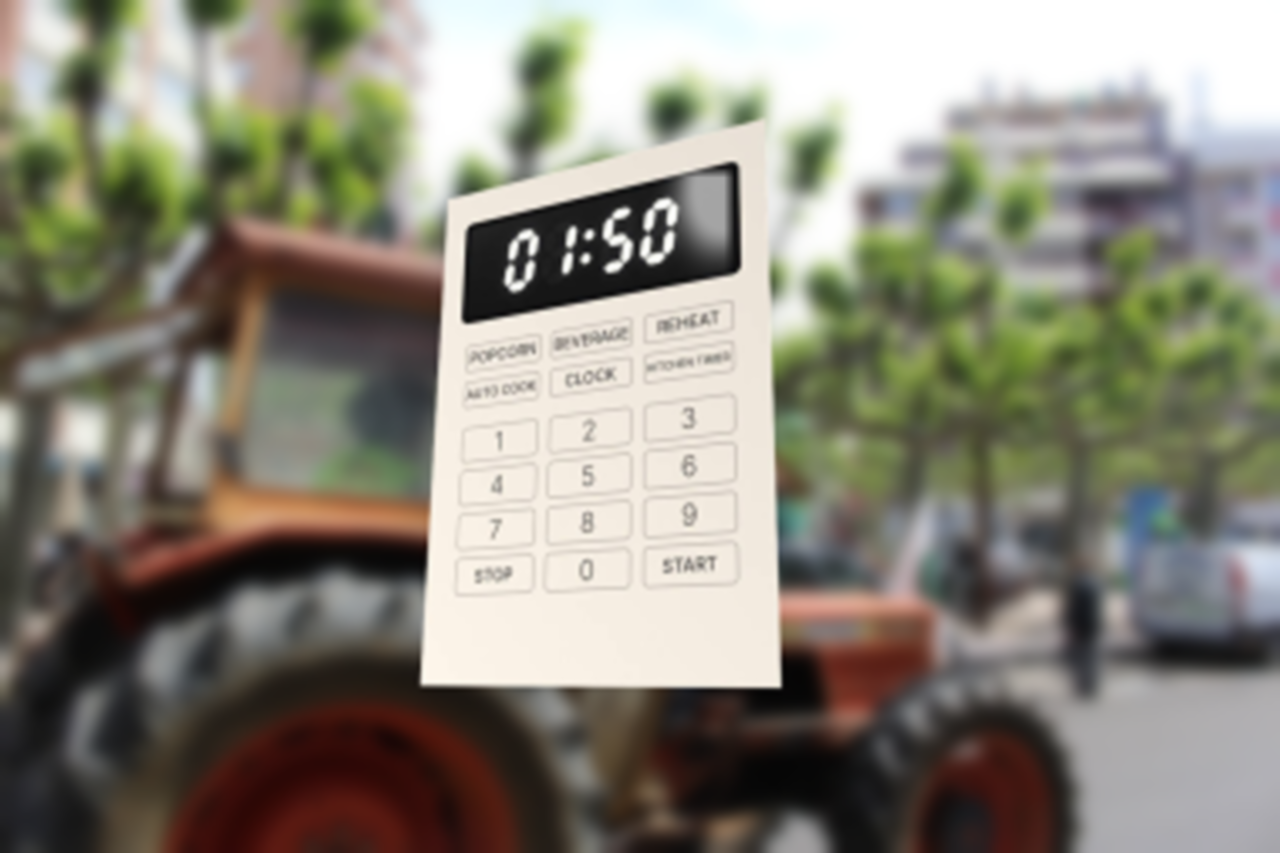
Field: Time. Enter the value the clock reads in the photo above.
1:50
